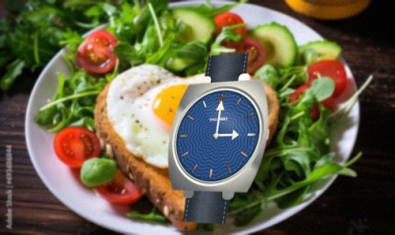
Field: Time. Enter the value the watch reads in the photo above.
3:00
